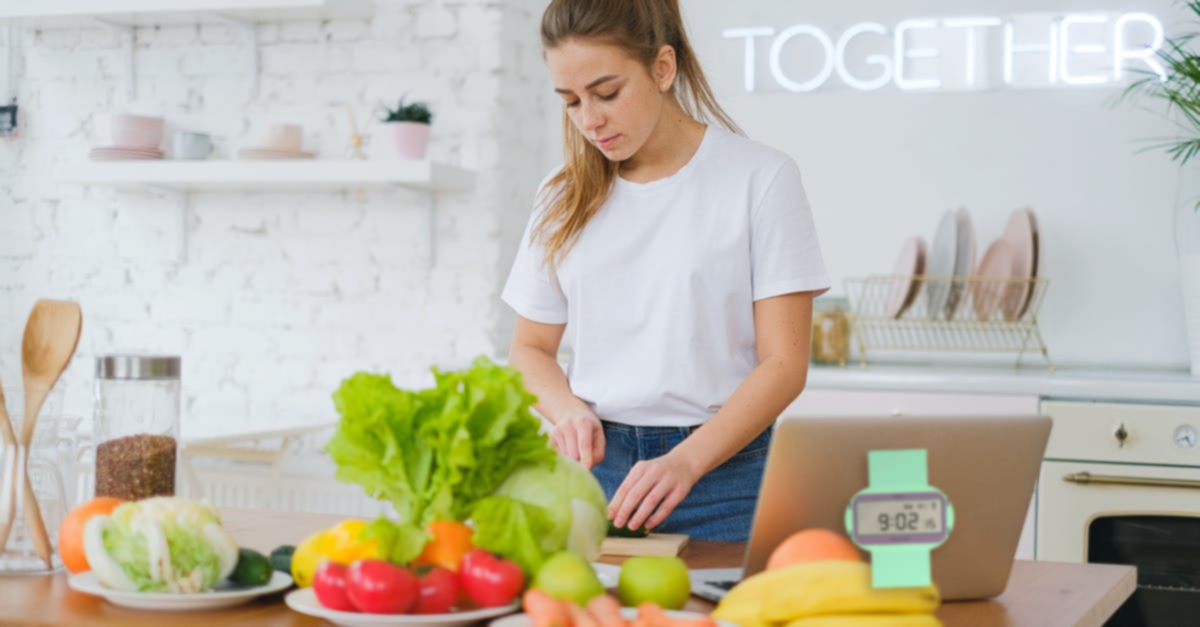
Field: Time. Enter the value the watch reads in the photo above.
9:02
